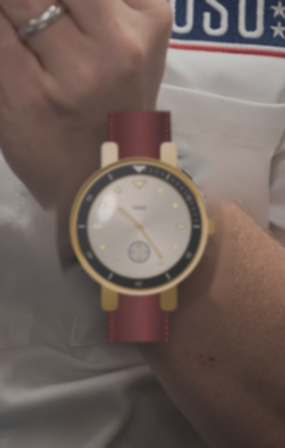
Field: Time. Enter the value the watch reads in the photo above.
10:24
